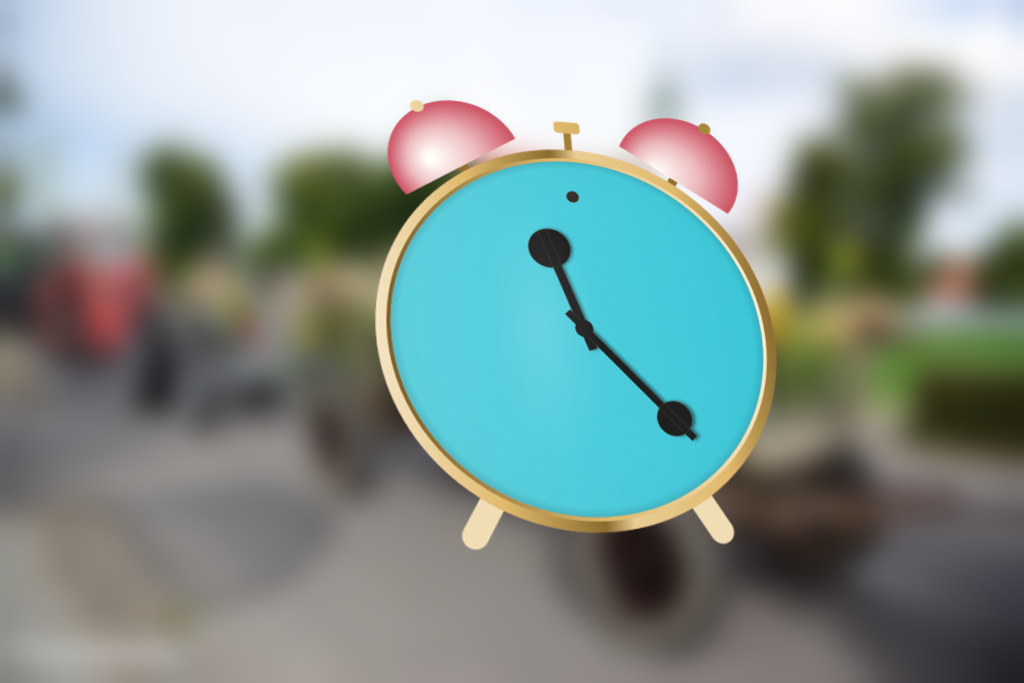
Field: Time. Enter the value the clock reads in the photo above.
11:23
